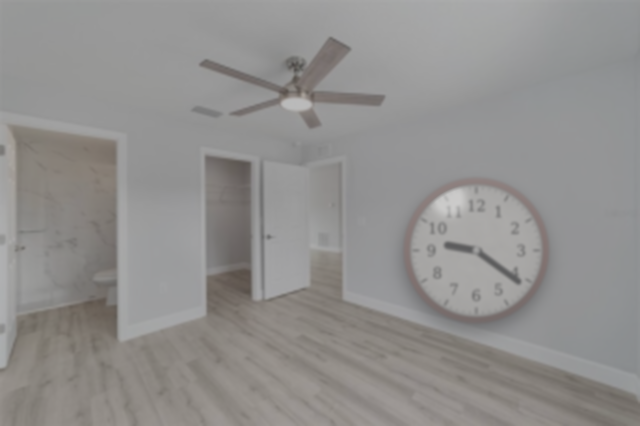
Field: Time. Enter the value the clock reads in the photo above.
9:21
